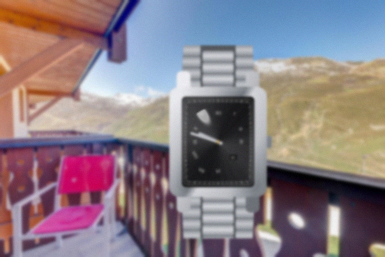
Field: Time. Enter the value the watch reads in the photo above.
9:48
